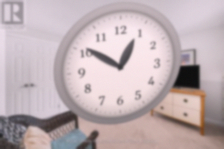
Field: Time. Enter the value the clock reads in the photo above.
12:51
